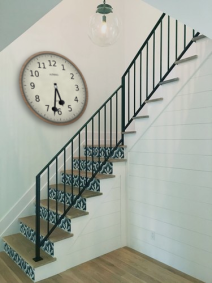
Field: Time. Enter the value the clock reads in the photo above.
5:32
